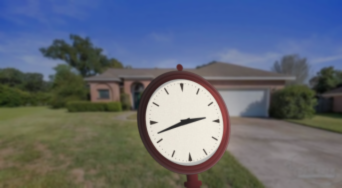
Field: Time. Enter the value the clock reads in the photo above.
2:42
